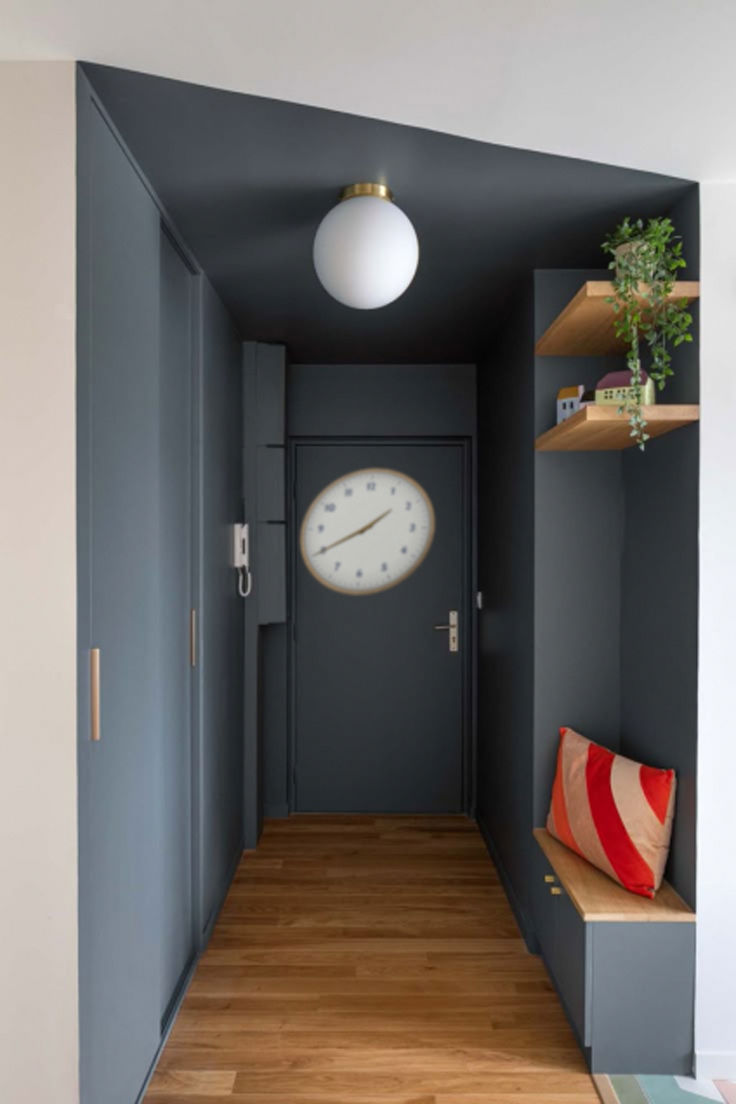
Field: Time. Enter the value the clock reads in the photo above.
1:40
